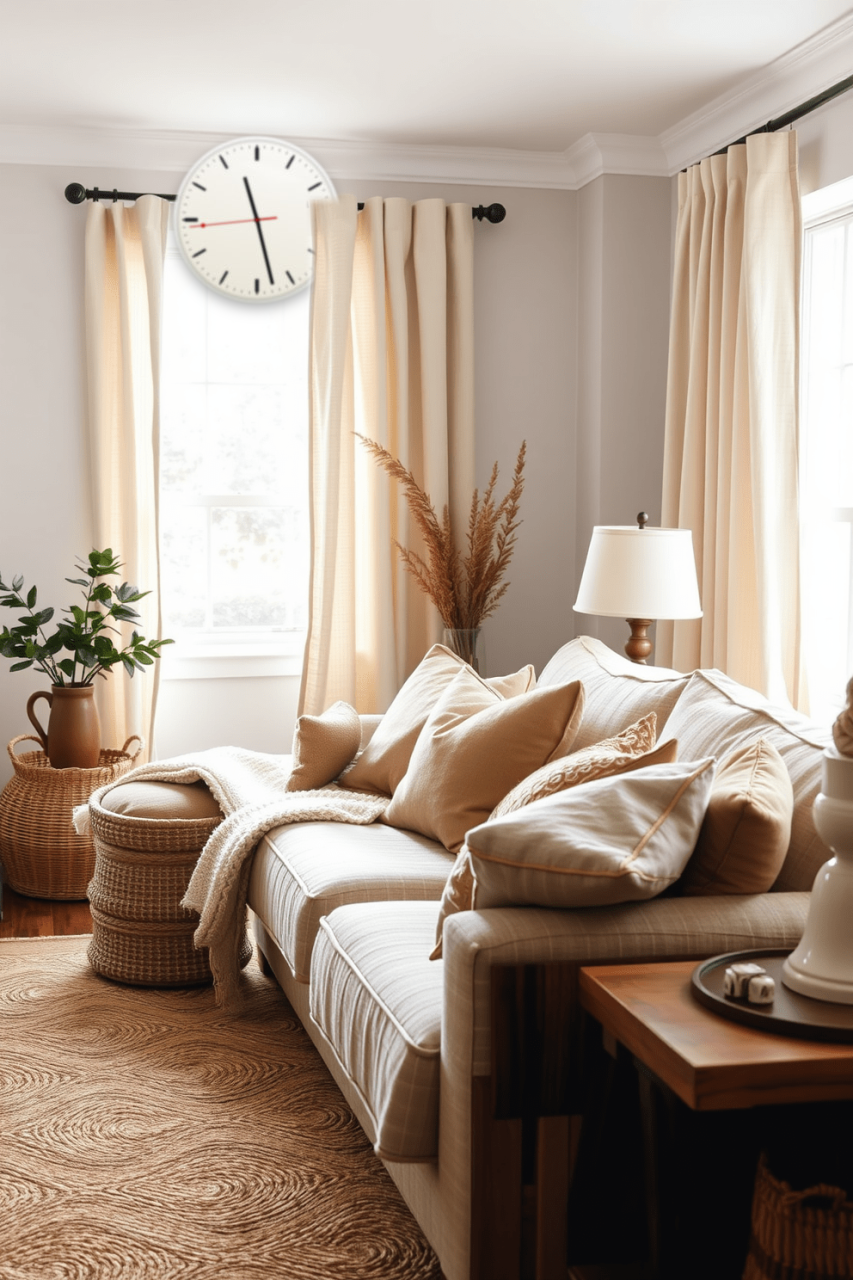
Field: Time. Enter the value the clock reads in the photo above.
11:27:44
